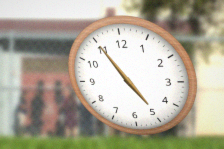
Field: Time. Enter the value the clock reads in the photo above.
4:55
